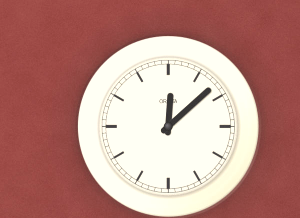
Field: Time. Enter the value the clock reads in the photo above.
12:08
